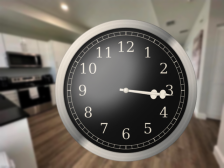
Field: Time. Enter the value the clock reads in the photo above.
3:16
